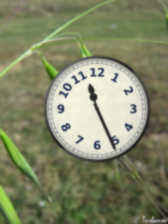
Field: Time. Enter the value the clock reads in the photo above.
11:26
